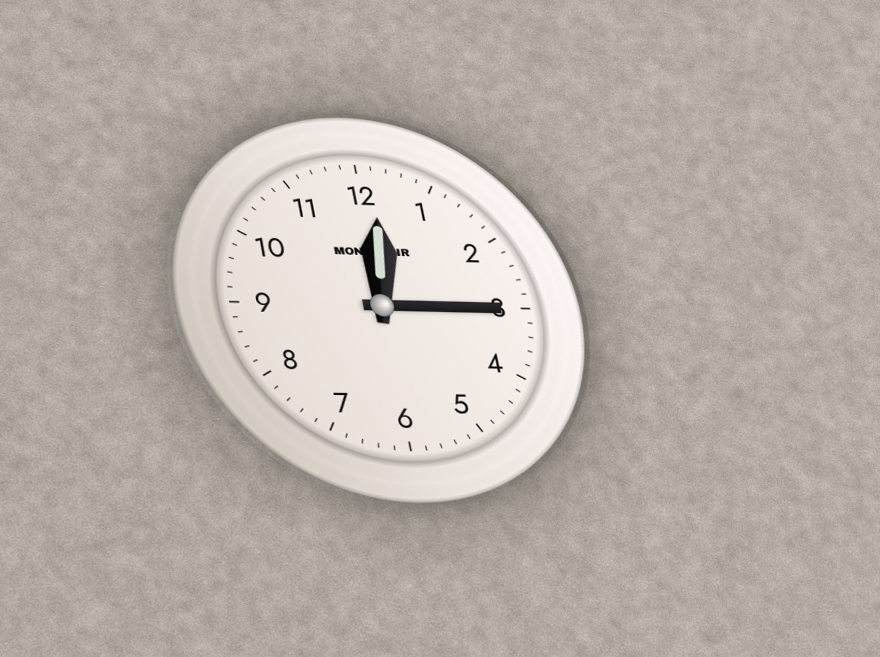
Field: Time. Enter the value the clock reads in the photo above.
12:15
